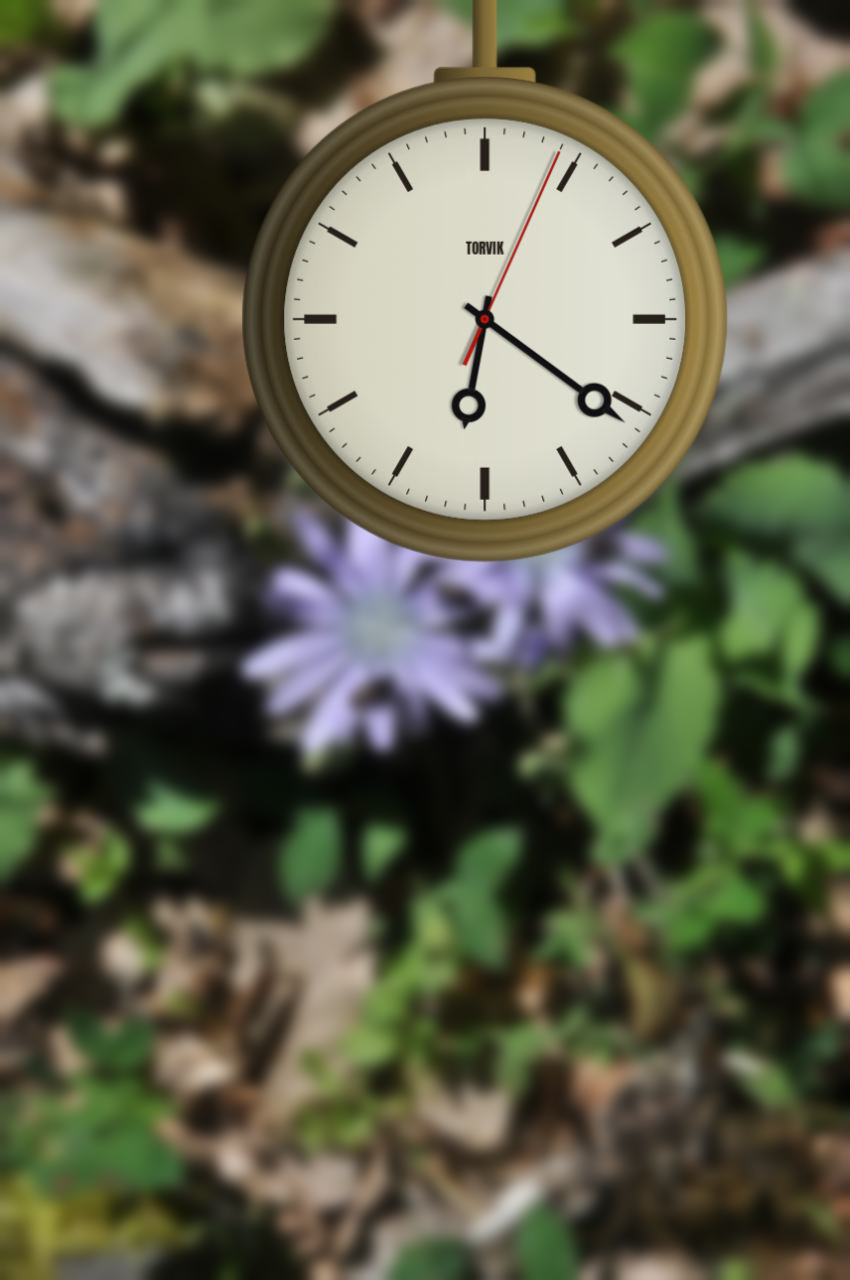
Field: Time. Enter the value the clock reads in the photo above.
6:21:04
